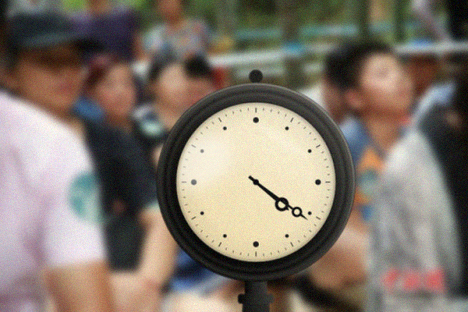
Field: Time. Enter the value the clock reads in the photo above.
4:21
